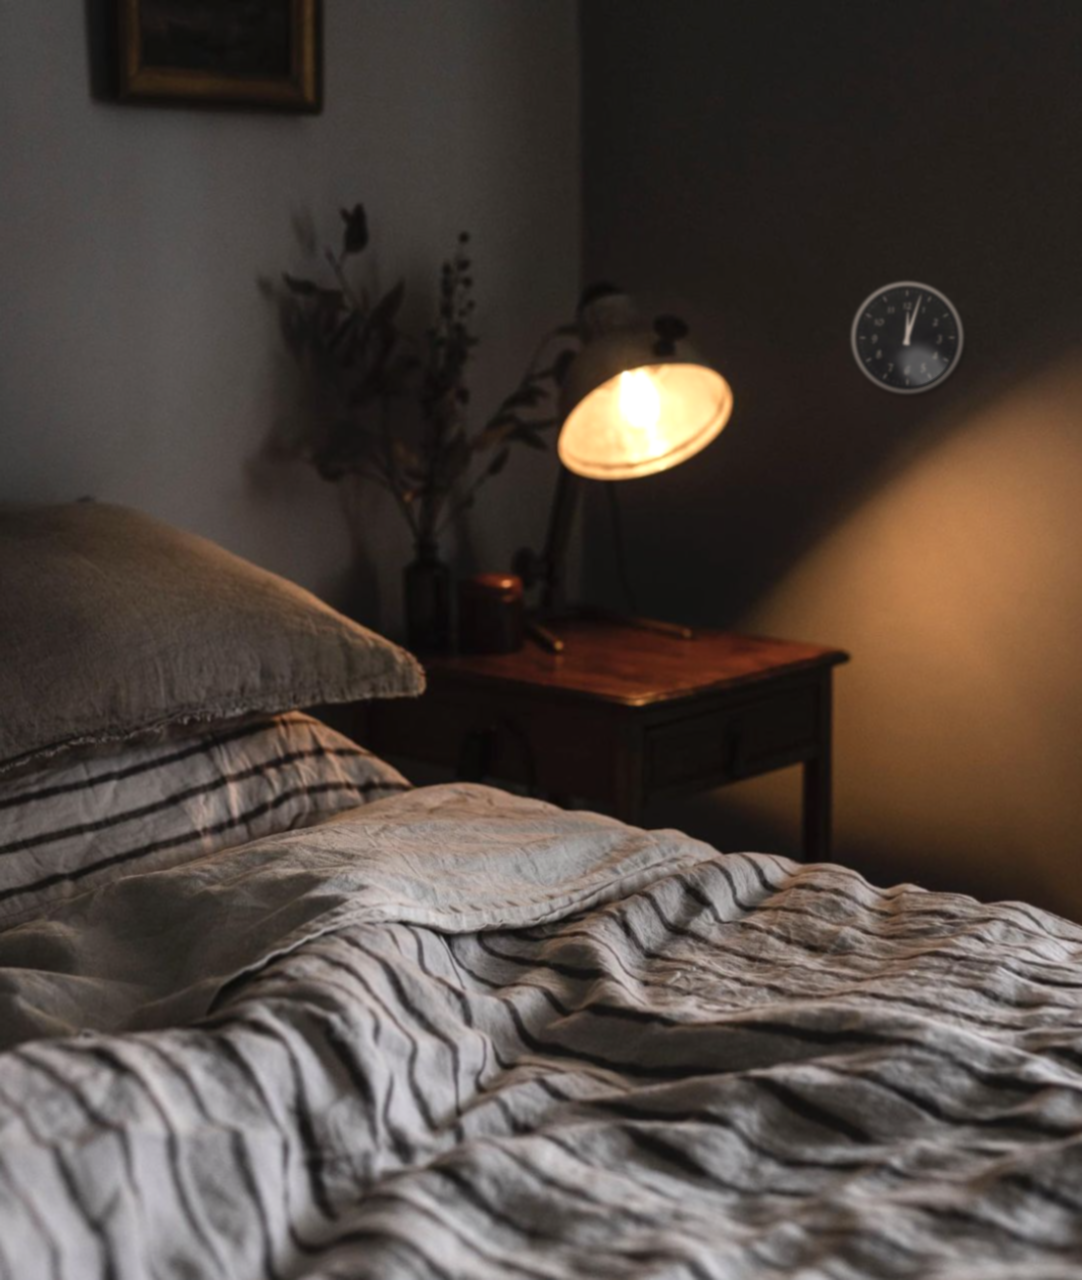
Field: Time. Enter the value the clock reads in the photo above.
12:03
